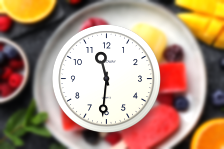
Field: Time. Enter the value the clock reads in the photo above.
11:31
